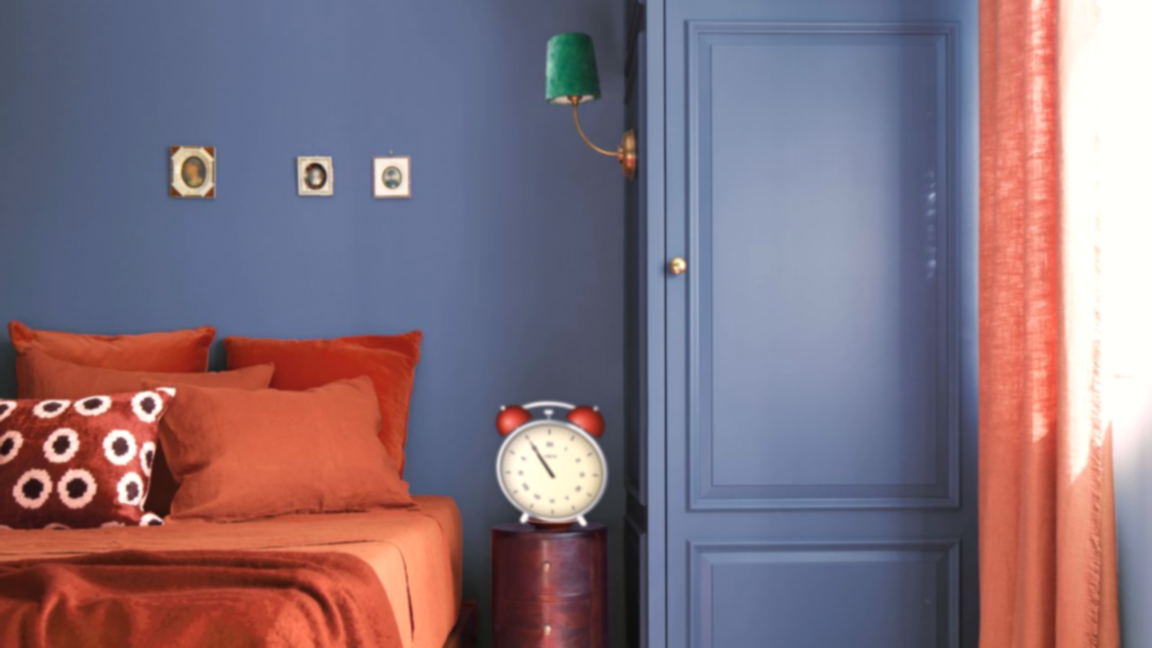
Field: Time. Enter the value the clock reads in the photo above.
10:55
